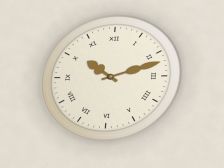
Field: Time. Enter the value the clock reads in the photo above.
10:12
